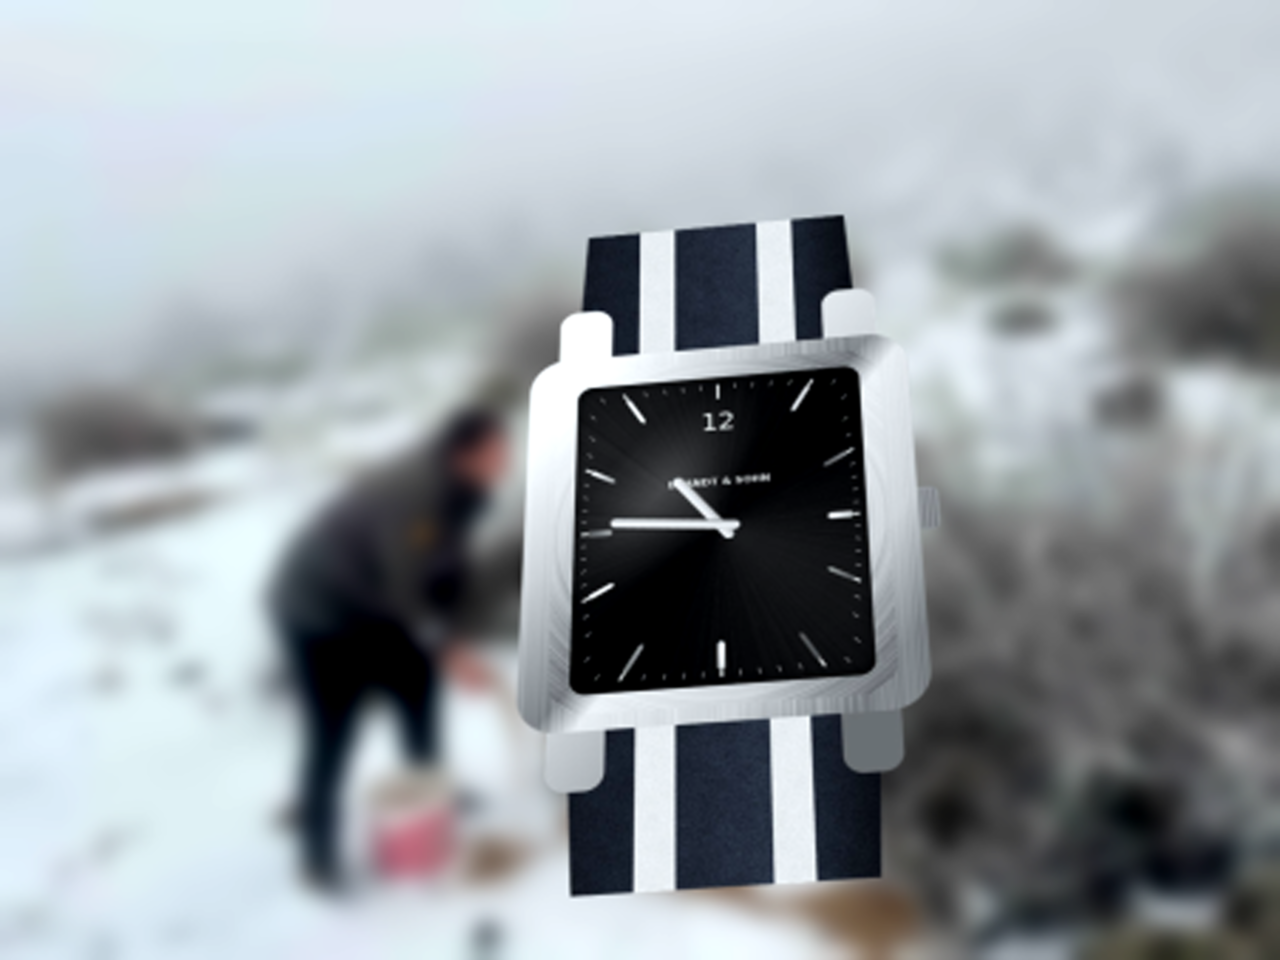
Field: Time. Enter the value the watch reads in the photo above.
10:46
